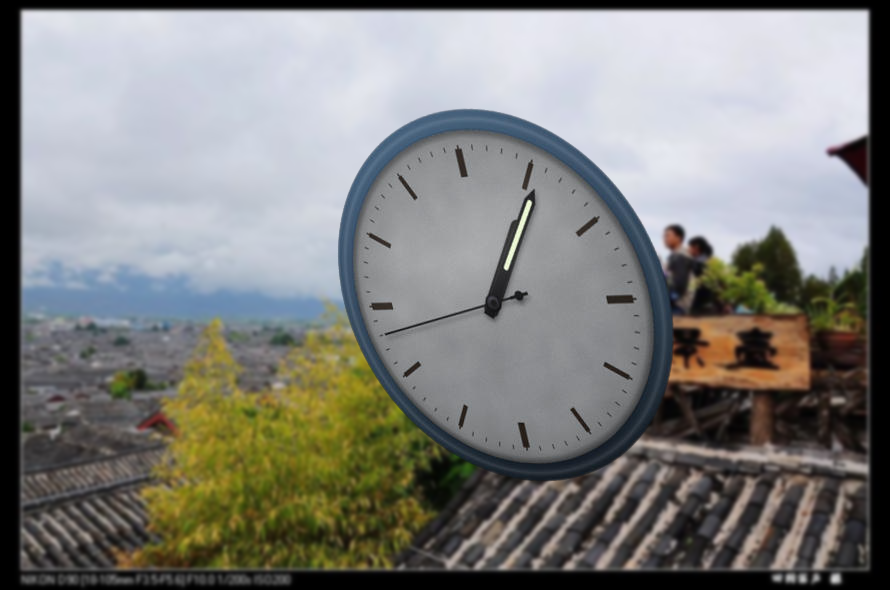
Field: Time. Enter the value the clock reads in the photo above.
1:05:43
